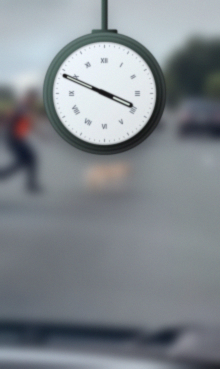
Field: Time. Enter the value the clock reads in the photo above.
3:49
